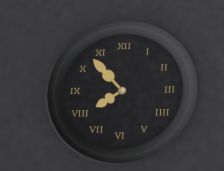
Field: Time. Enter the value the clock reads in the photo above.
7:53
